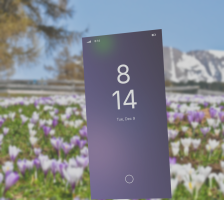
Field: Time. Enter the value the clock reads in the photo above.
8:14
